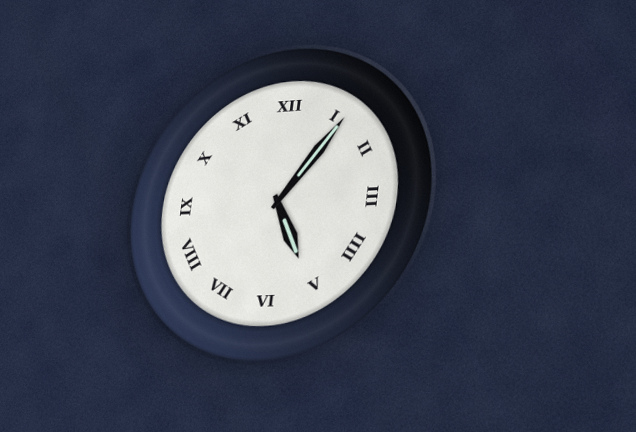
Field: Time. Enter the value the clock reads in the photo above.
5:06
